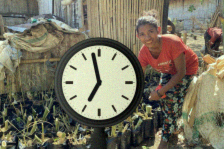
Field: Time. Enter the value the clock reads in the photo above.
6:58
